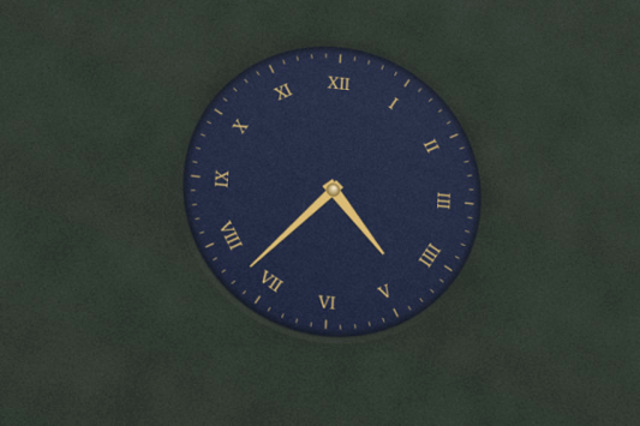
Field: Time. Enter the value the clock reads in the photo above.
4:37
